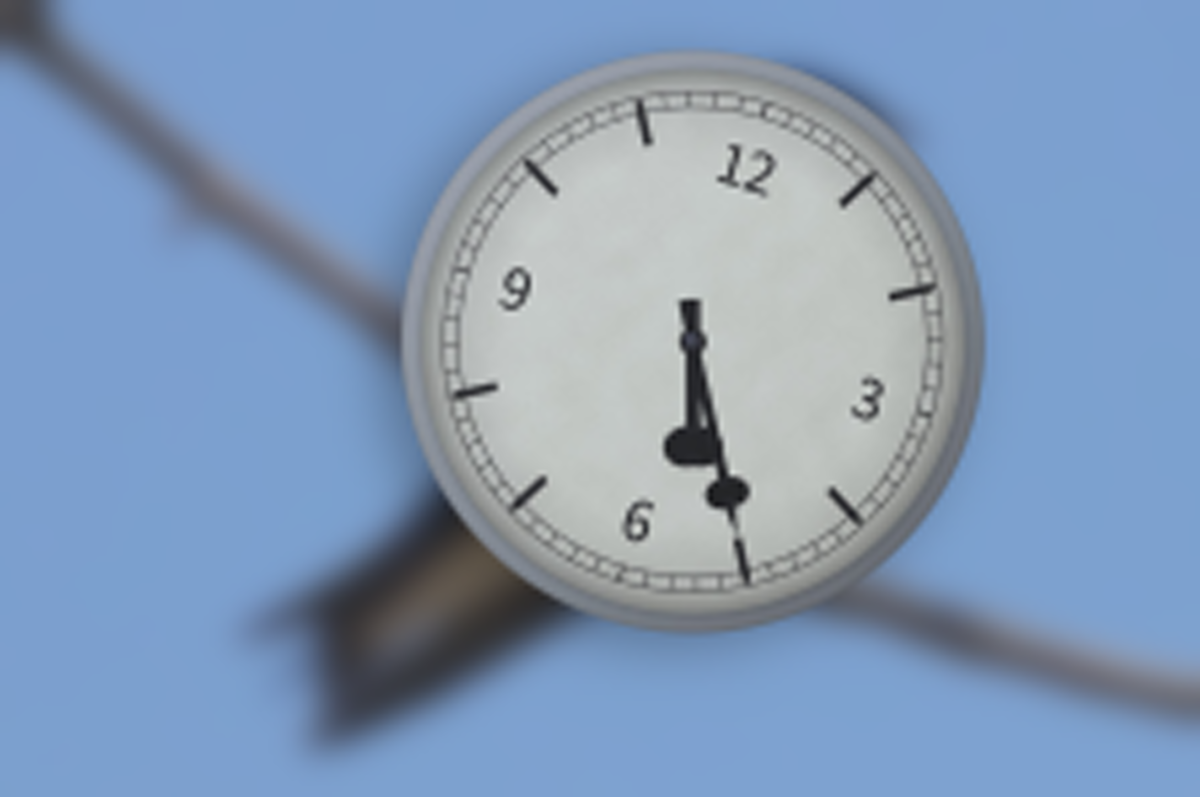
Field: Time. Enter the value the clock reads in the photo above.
5:25
